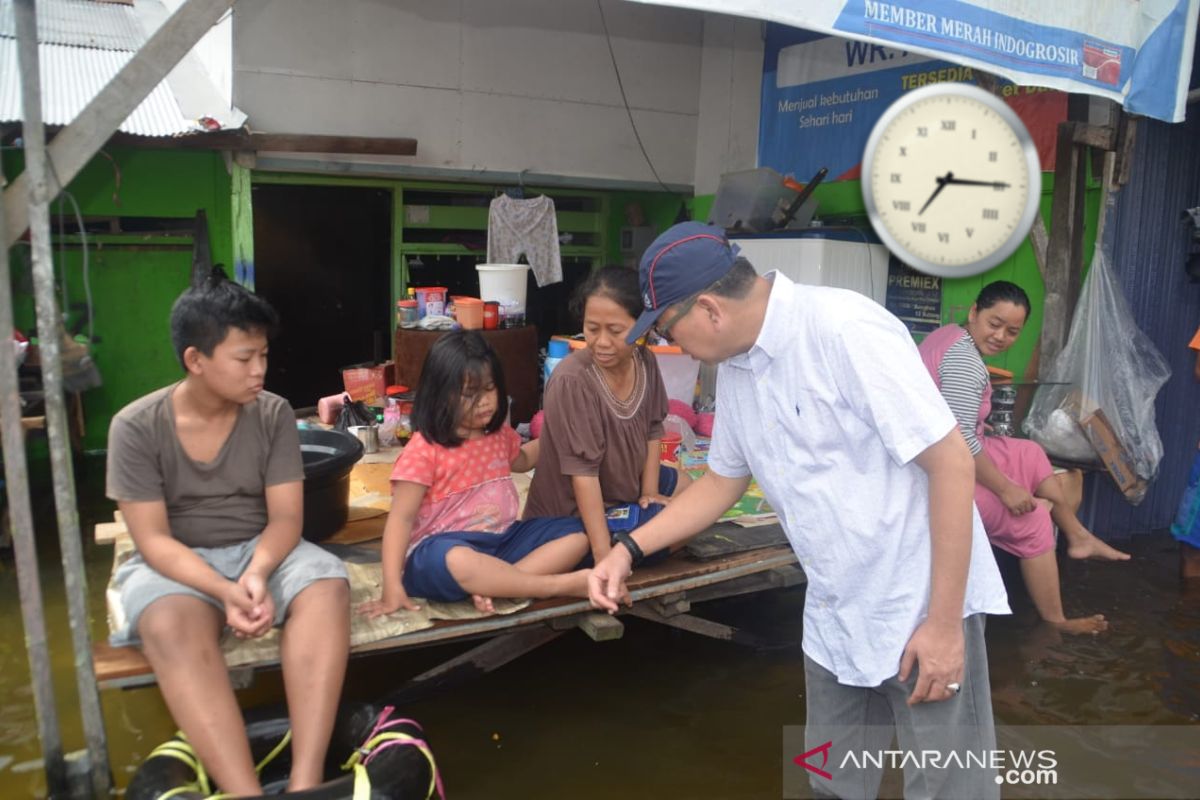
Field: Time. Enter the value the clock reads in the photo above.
7:15
